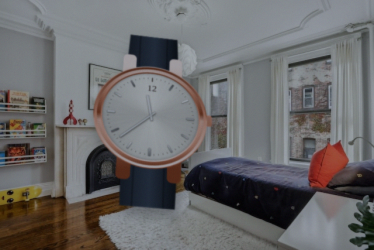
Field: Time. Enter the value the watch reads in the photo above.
11:38
